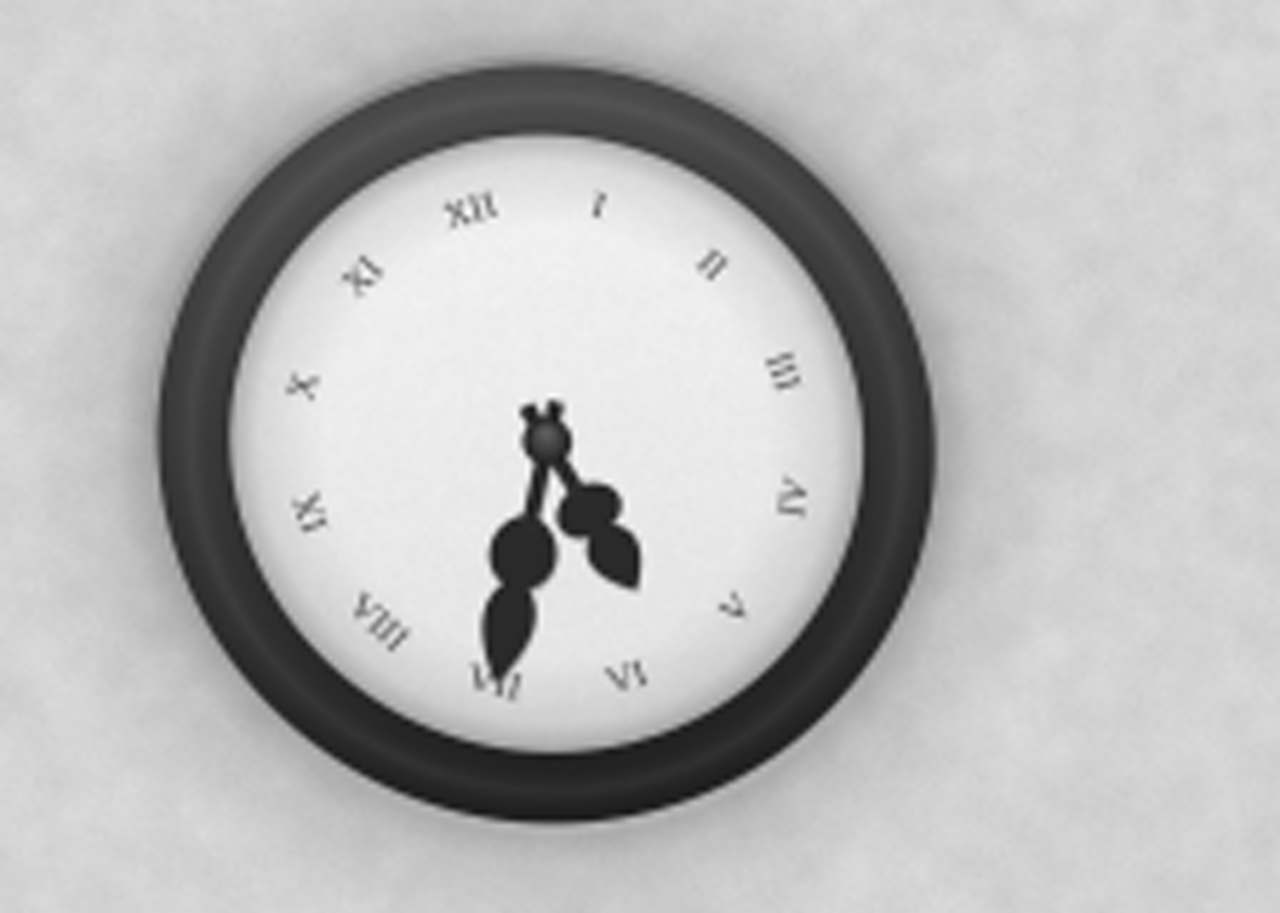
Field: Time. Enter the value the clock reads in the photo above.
5:35
